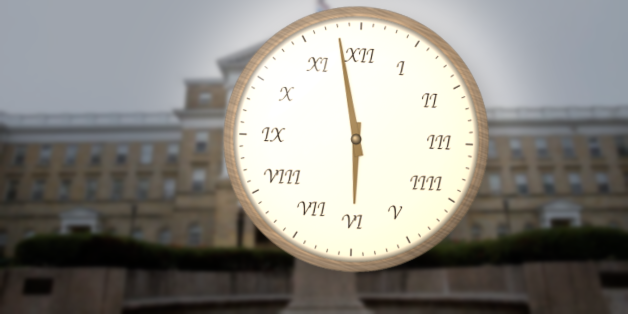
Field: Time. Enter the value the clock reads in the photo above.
5:58
